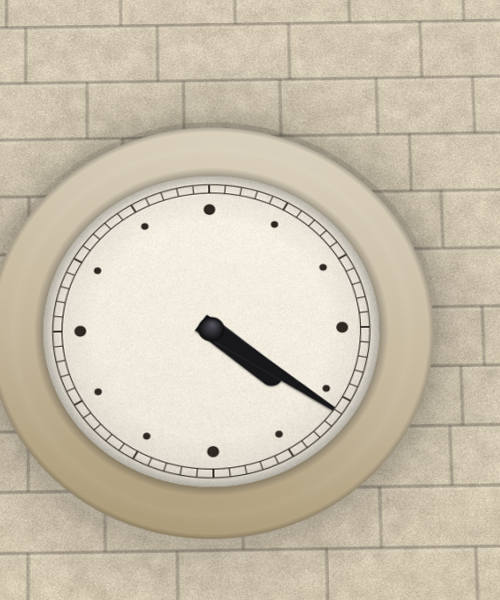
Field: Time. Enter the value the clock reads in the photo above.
4:21
